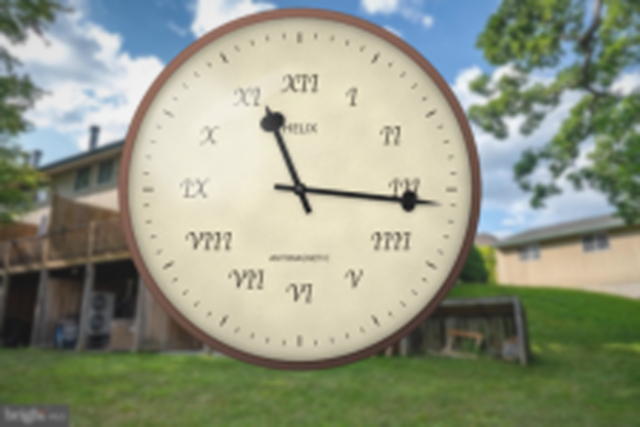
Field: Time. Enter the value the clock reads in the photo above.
11:16
